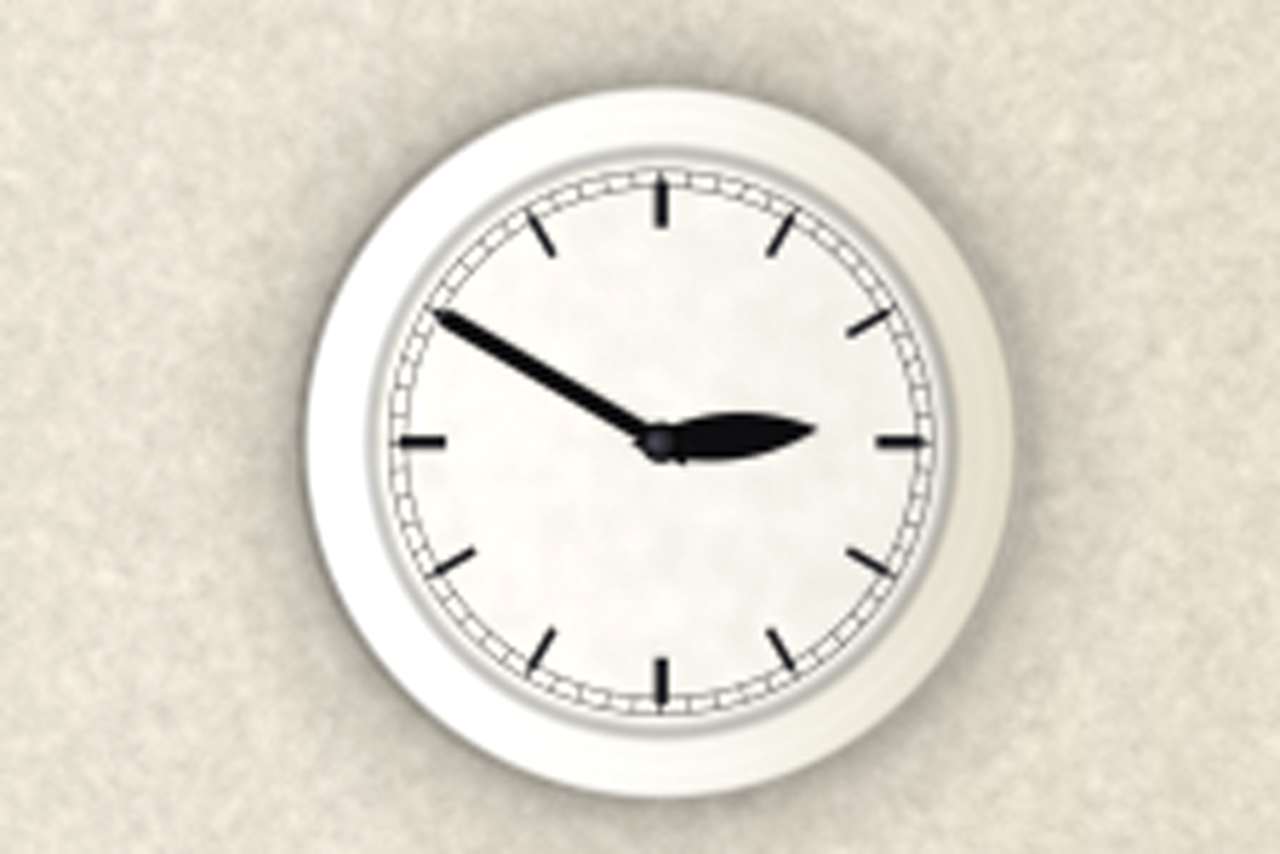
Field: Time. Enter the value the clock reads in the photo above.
2:50
